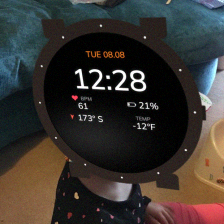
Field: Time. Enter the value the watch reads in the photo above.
12:28
